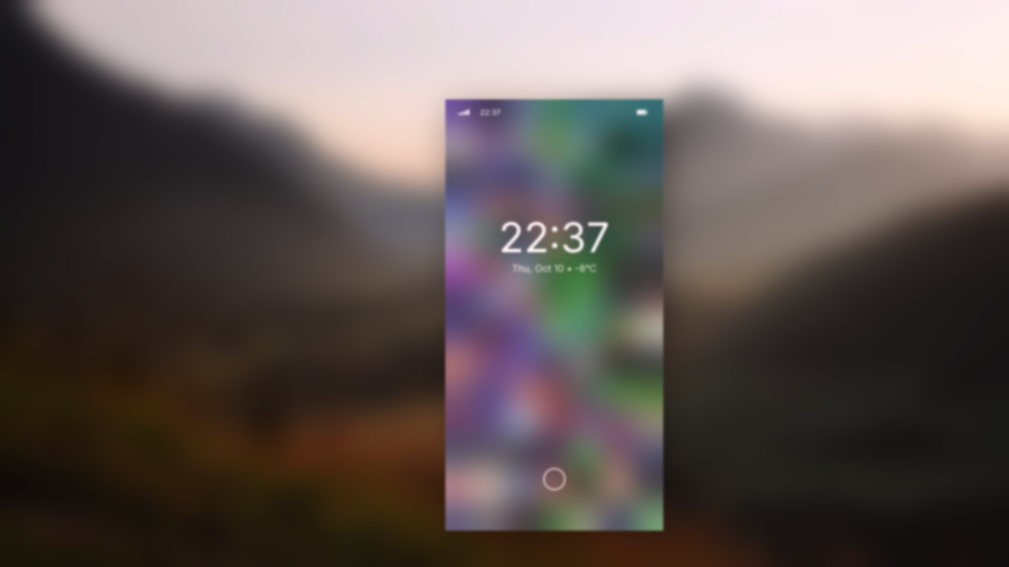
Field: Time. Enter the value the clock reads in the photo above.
22:37
